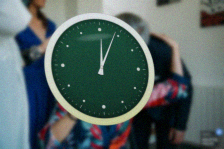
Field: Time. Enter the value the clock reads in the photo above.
12:04
